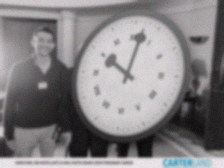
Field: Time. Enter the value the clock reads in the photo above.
10:02
